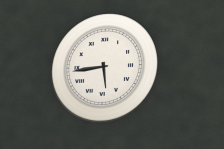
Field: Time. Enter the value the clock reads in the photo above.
5:44
